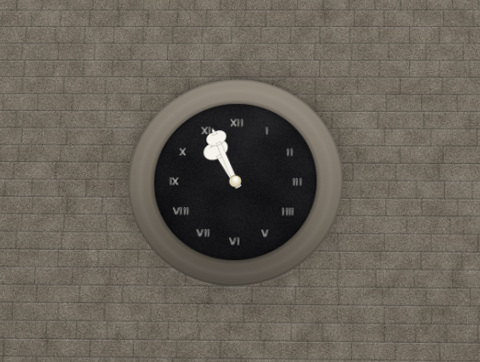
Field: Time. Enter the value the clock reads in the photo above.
10:56
